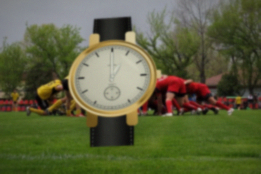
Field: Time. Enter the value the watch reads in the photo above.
1:00
